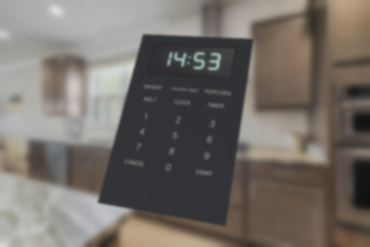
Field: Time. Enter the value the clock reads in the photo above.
14:53
